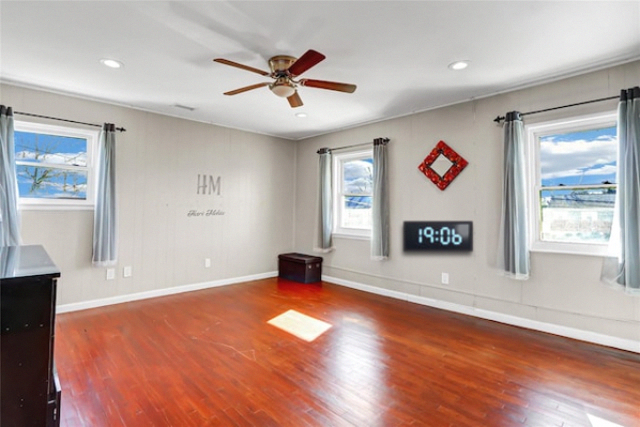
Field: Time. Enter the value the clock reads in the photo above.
19:06
